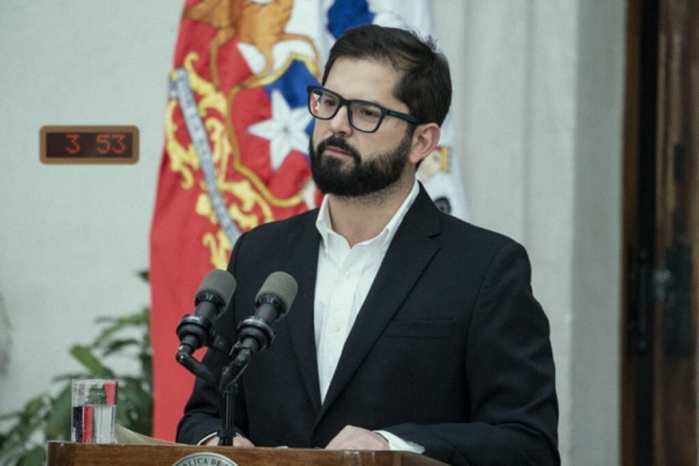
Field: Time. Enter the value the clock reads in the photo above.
3:53
